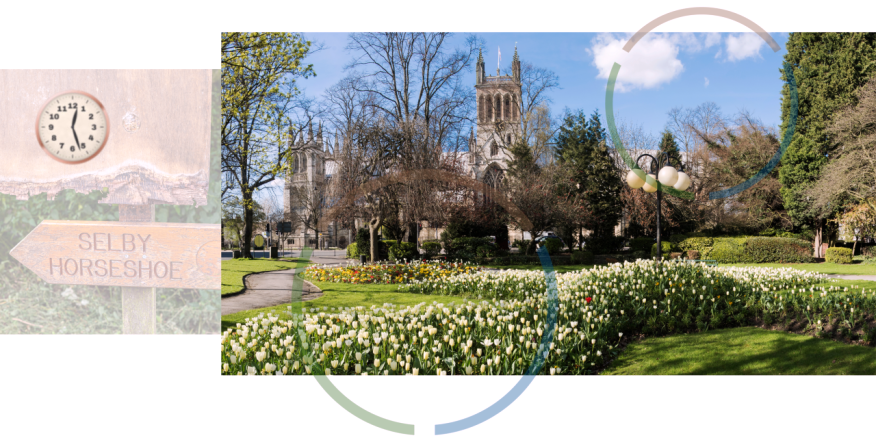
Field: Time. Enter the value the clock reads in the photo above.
12:27
